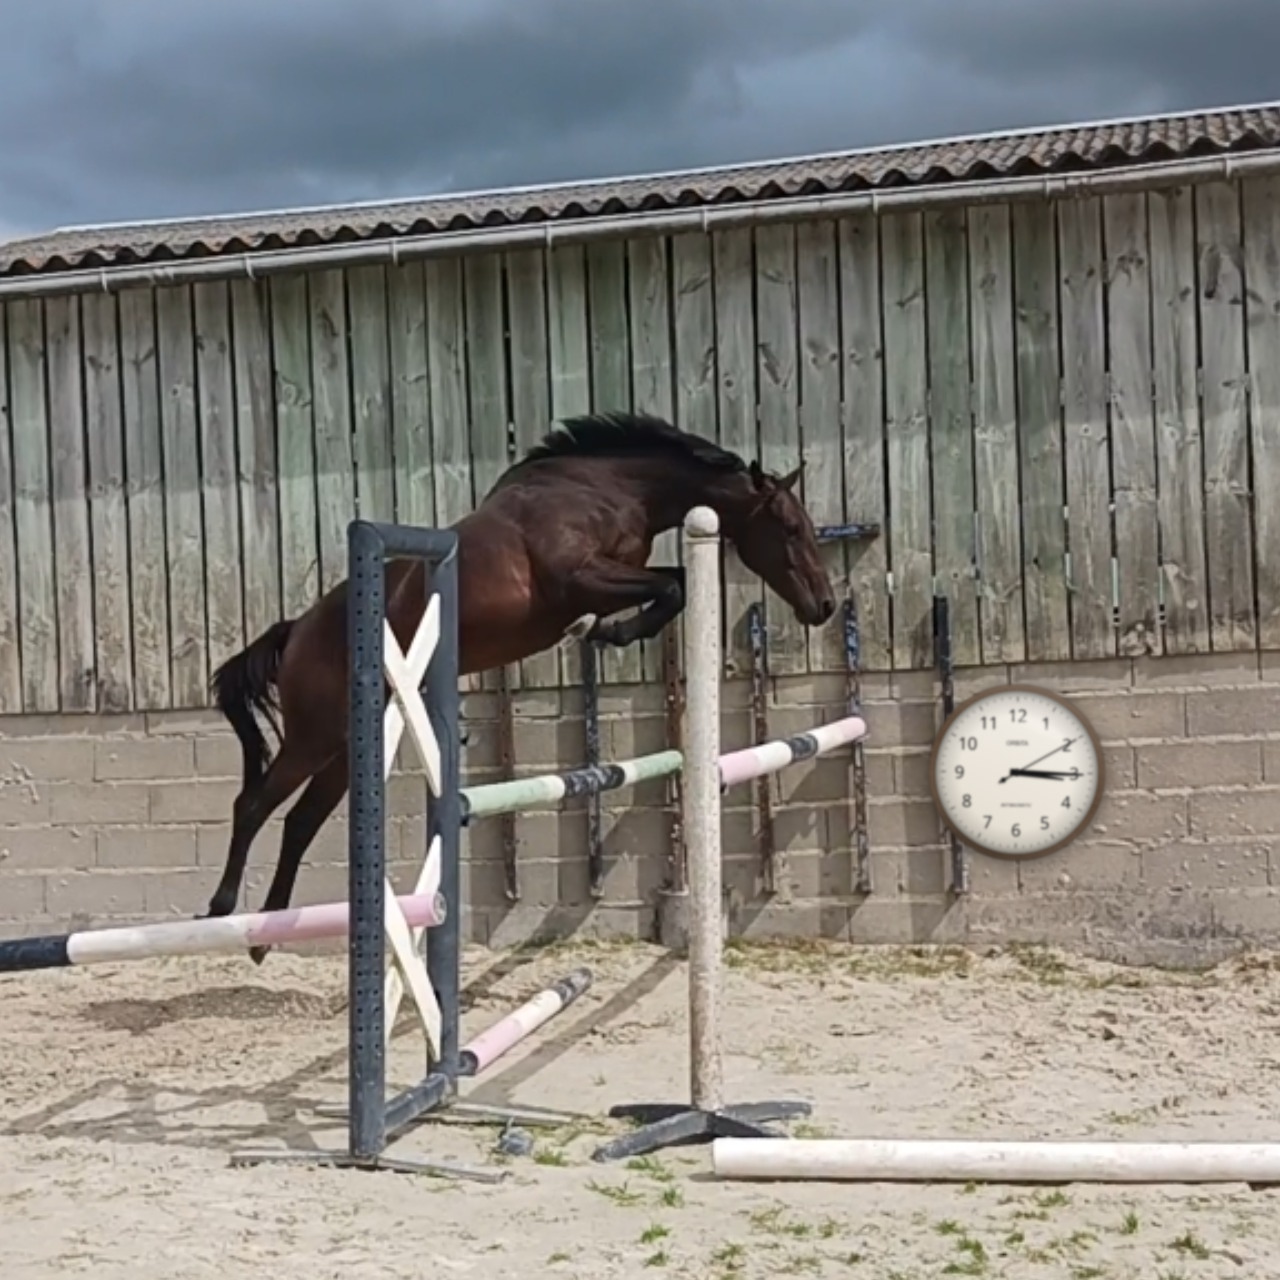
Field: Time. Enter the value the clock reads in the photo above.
3:15:10
